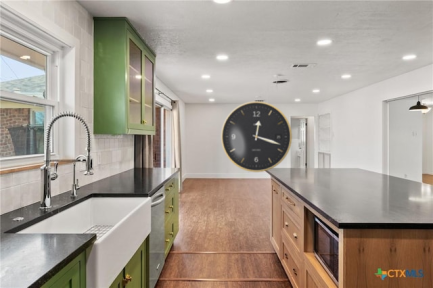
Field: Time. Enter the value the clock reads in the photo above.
12:18
